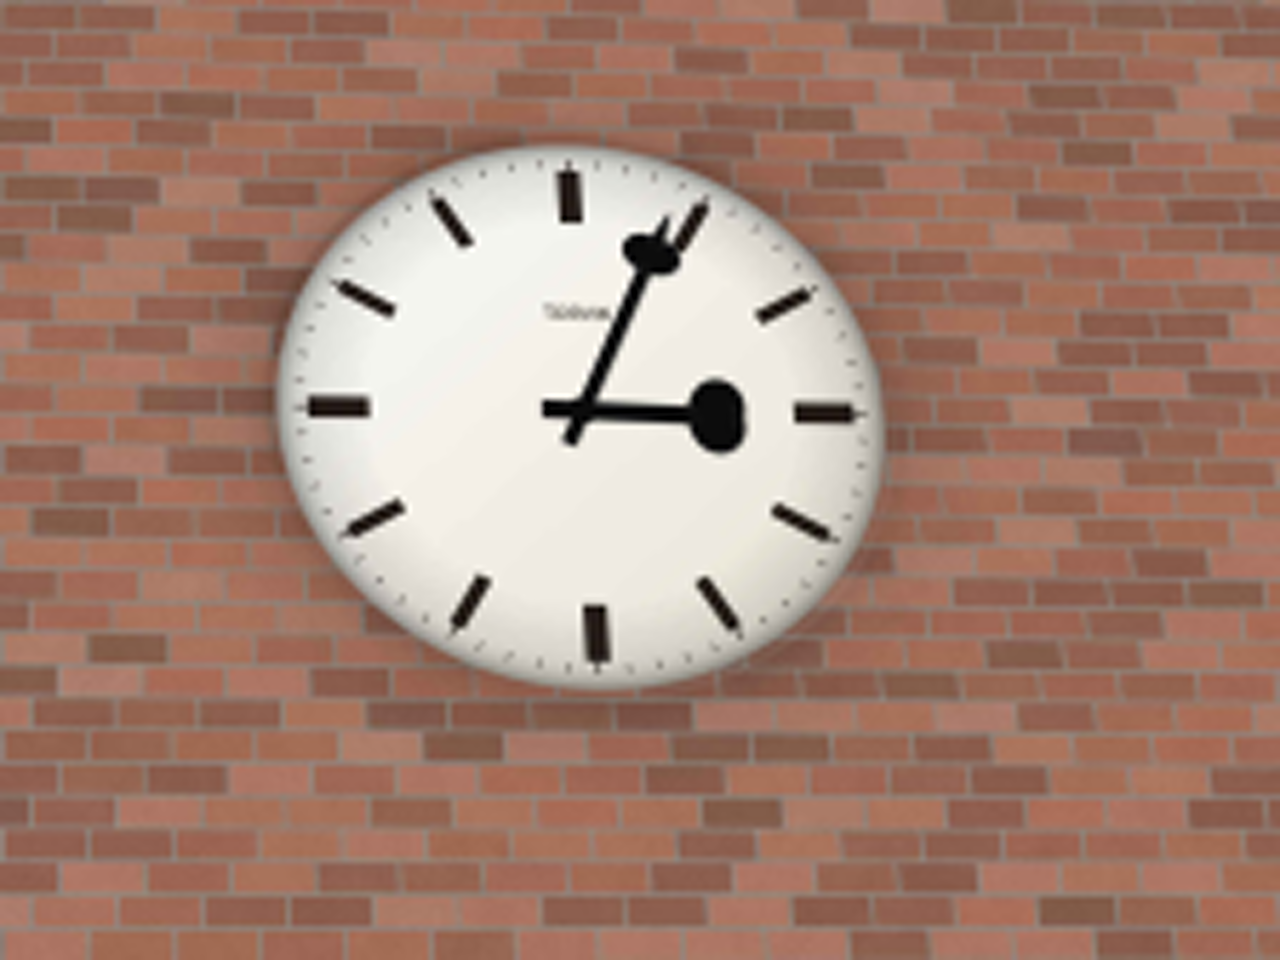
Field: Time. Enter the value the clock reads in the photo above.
3:04
